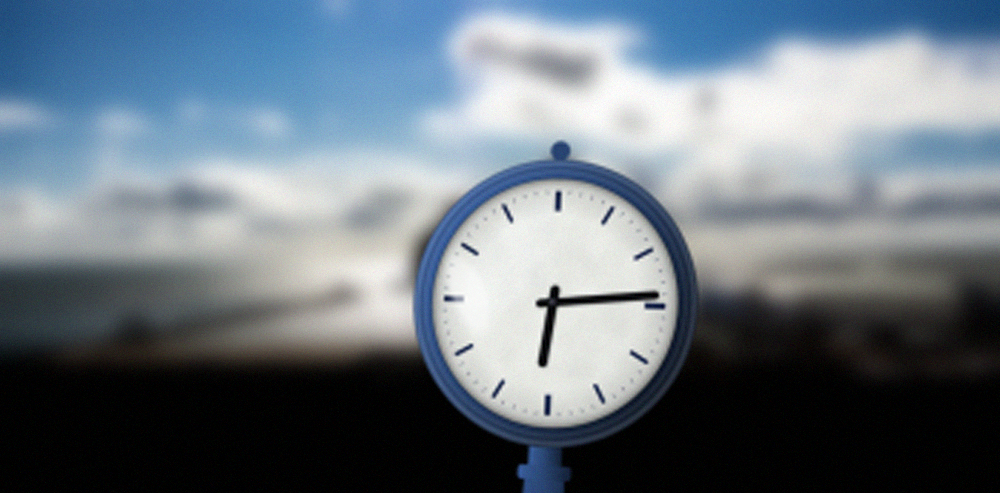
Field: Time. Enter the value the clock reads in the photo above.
6:14
